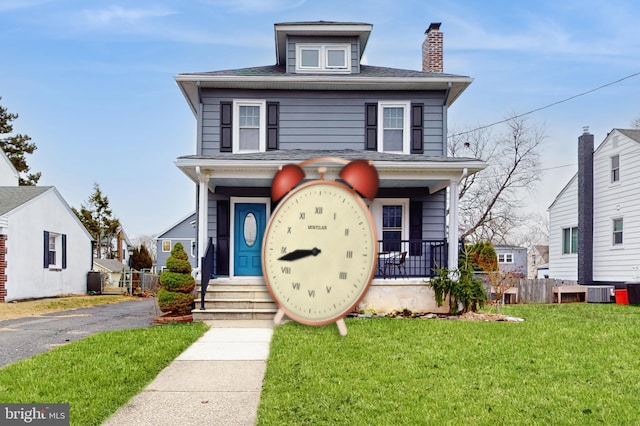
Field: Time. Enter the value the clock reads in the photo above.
8:43
